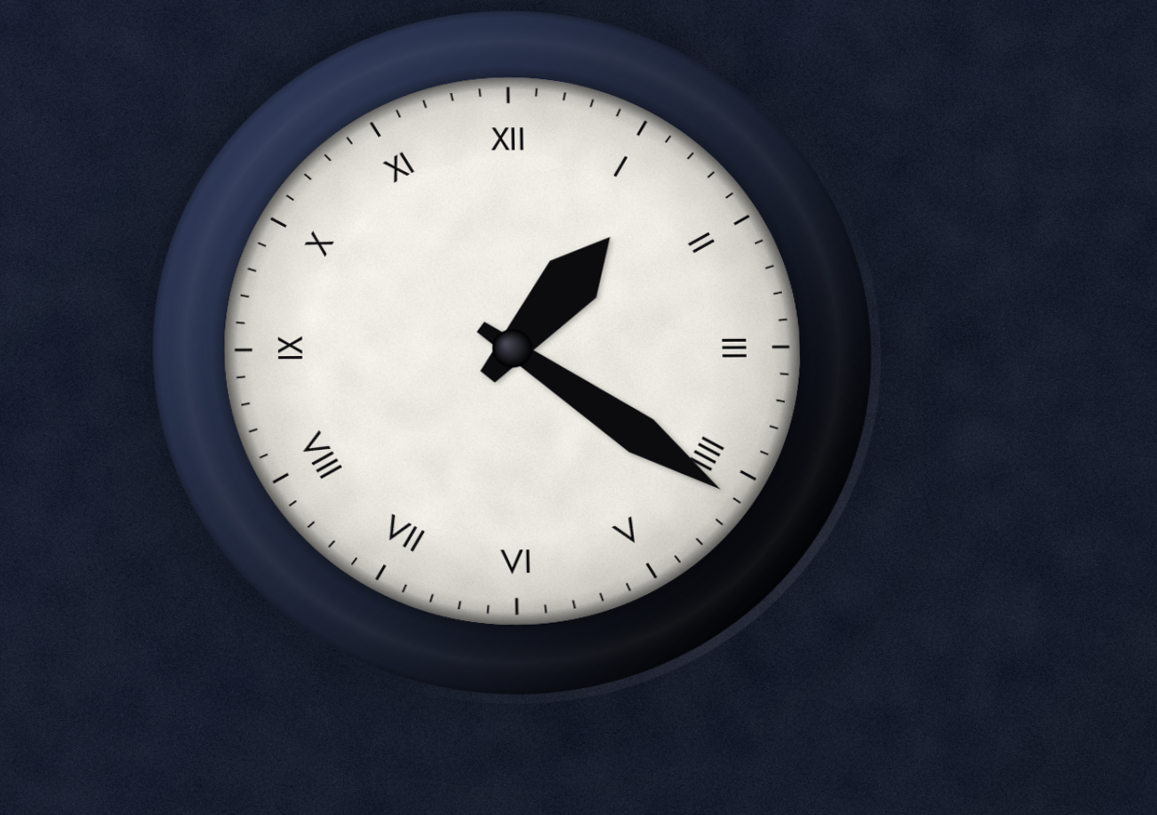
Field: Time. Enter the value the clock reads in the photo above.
1:21
